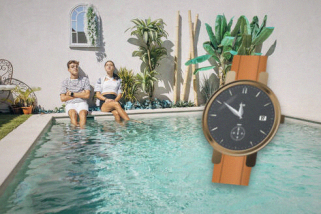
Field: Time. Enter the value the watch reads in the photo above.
11:51
